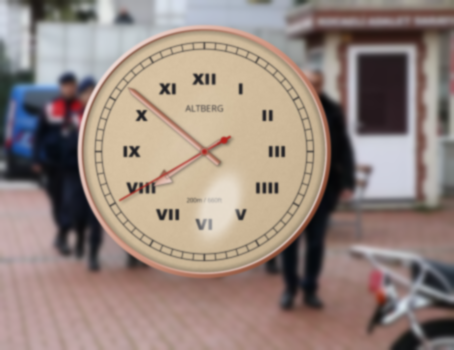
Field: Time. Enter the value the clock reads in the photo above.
7:51:40
